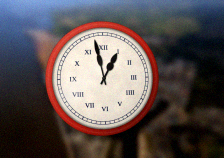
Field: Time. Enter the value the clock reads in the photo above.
12:58
